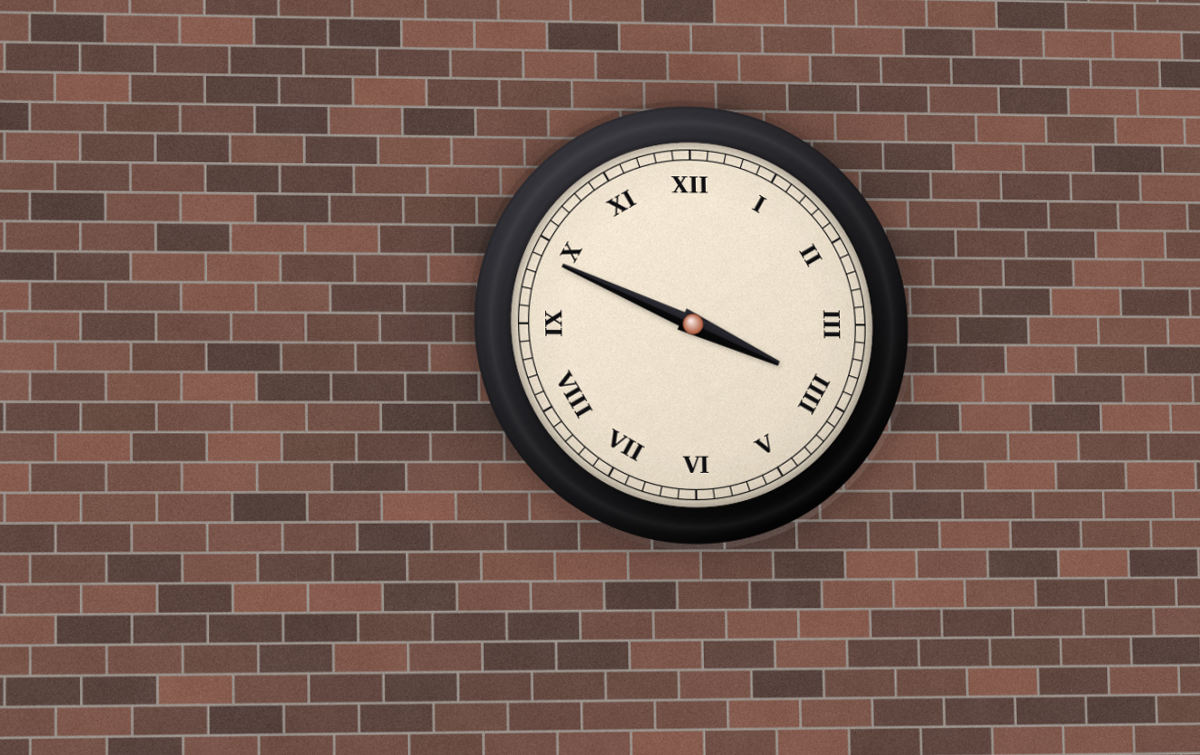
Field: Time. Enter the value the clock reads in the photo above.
3:49
